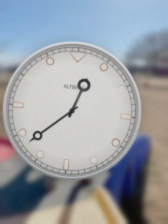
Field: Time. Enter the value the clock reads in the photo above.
12:38
